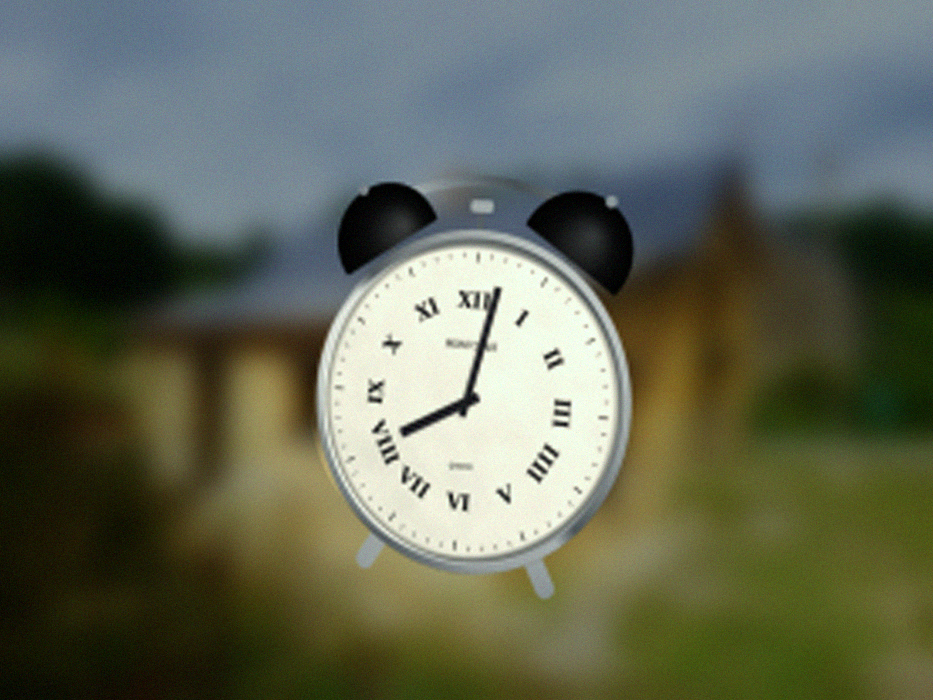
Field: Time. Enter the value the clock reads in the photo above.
8:02
